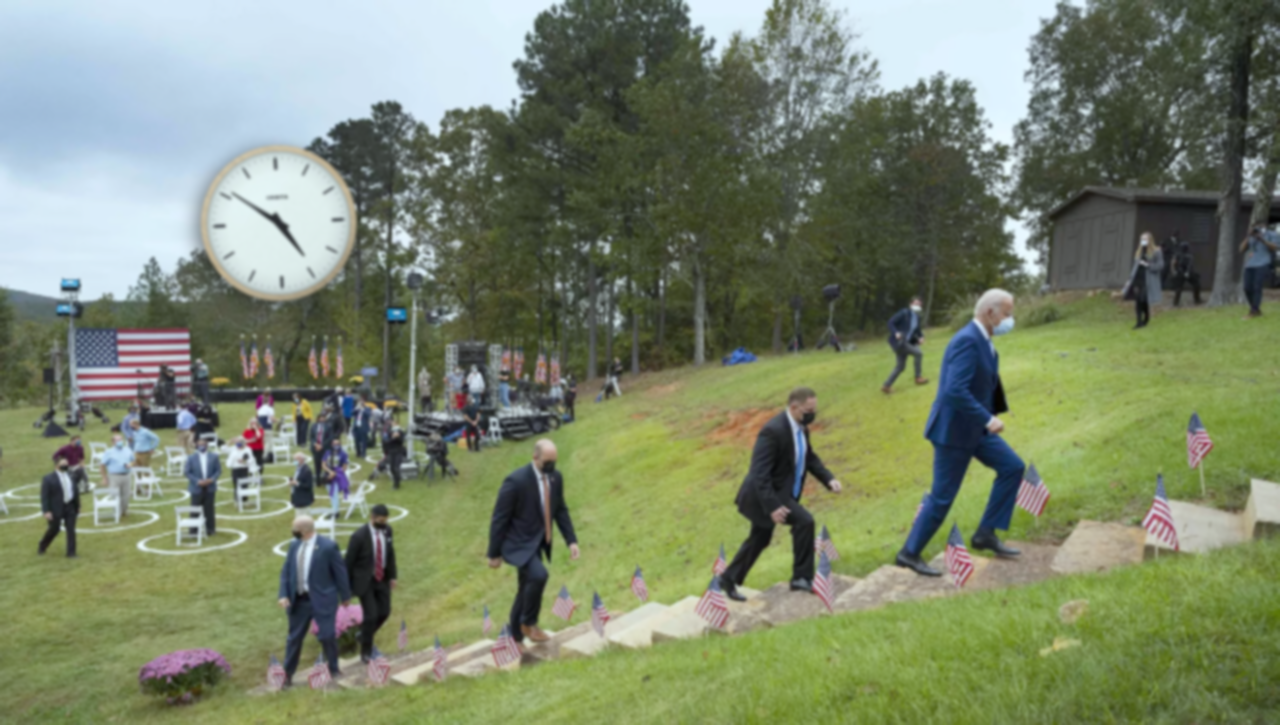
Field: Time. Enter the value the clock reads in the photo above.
4:51
